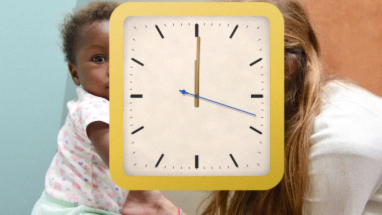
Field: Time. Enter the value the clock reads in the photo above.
12:00:18
